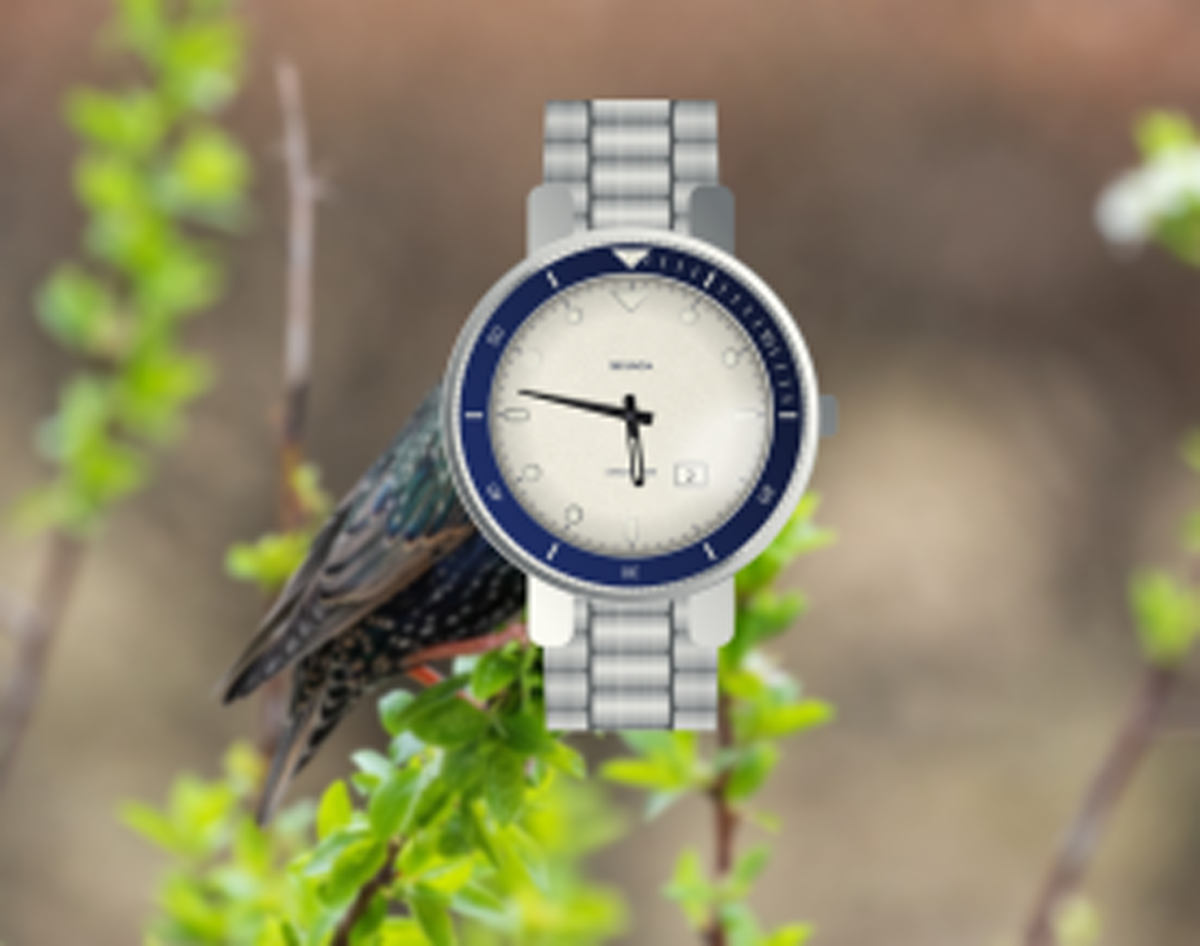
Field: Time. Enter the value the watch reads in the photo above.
5:47
